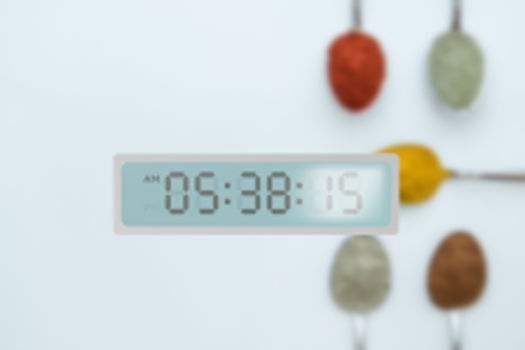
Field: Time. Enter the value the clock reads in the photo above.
5:38:15
